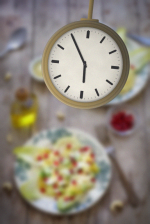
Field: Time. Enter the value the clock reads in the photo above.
5:55
